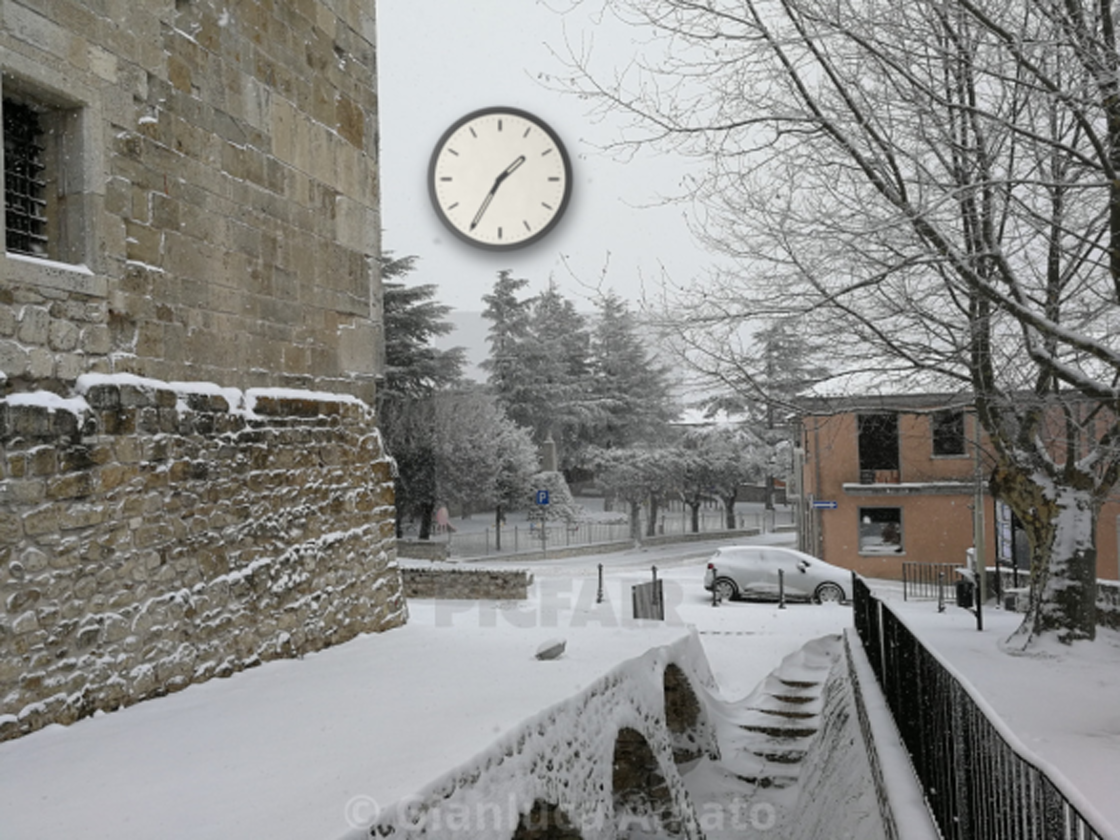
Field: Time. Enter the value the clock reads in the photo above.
1:35
